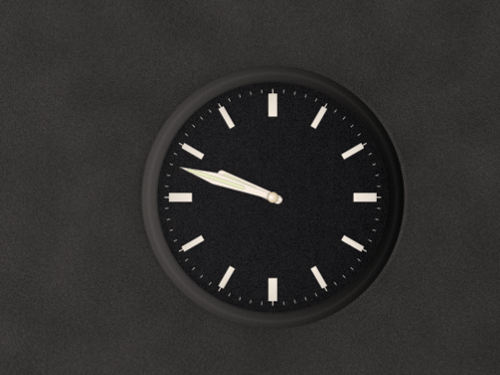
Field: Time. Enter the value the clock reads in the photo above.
9:48
